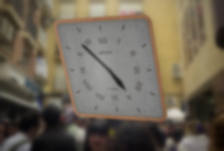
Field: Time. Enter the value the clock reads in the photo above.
4:53
